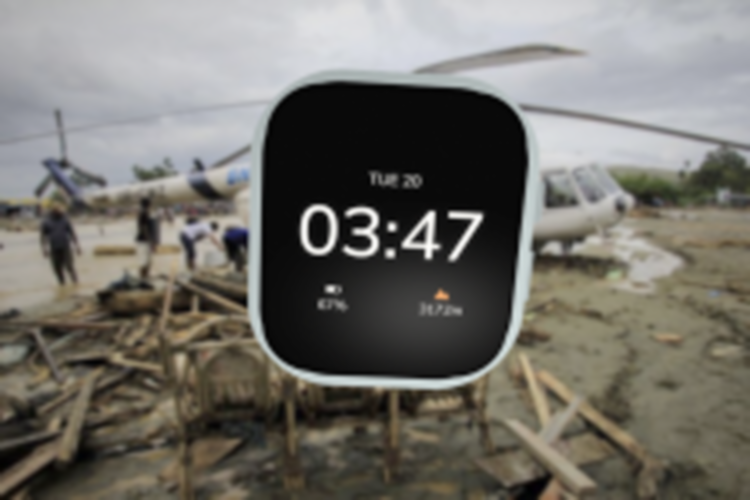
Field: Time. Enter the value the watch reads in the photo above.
3:47
